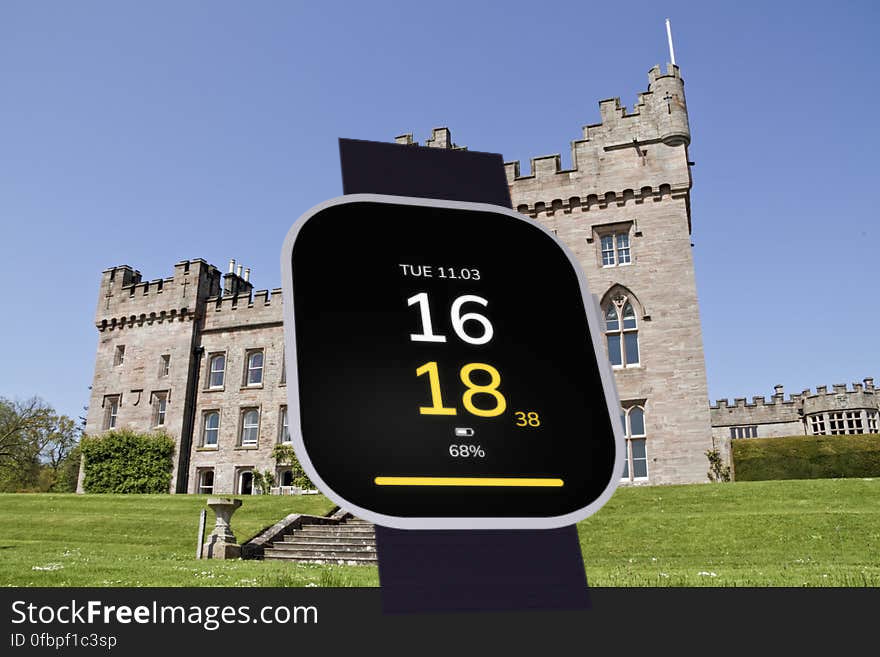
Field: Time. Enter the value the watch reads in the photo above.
16:18:38
